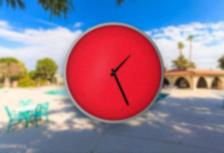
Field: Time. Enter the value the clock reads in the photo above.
1:26
